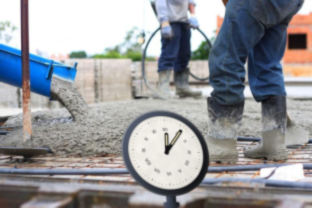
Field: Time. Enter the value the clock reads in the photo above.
12:06
